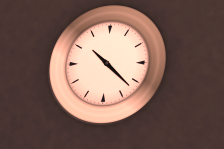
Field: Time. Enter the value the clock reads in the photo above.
10:22
